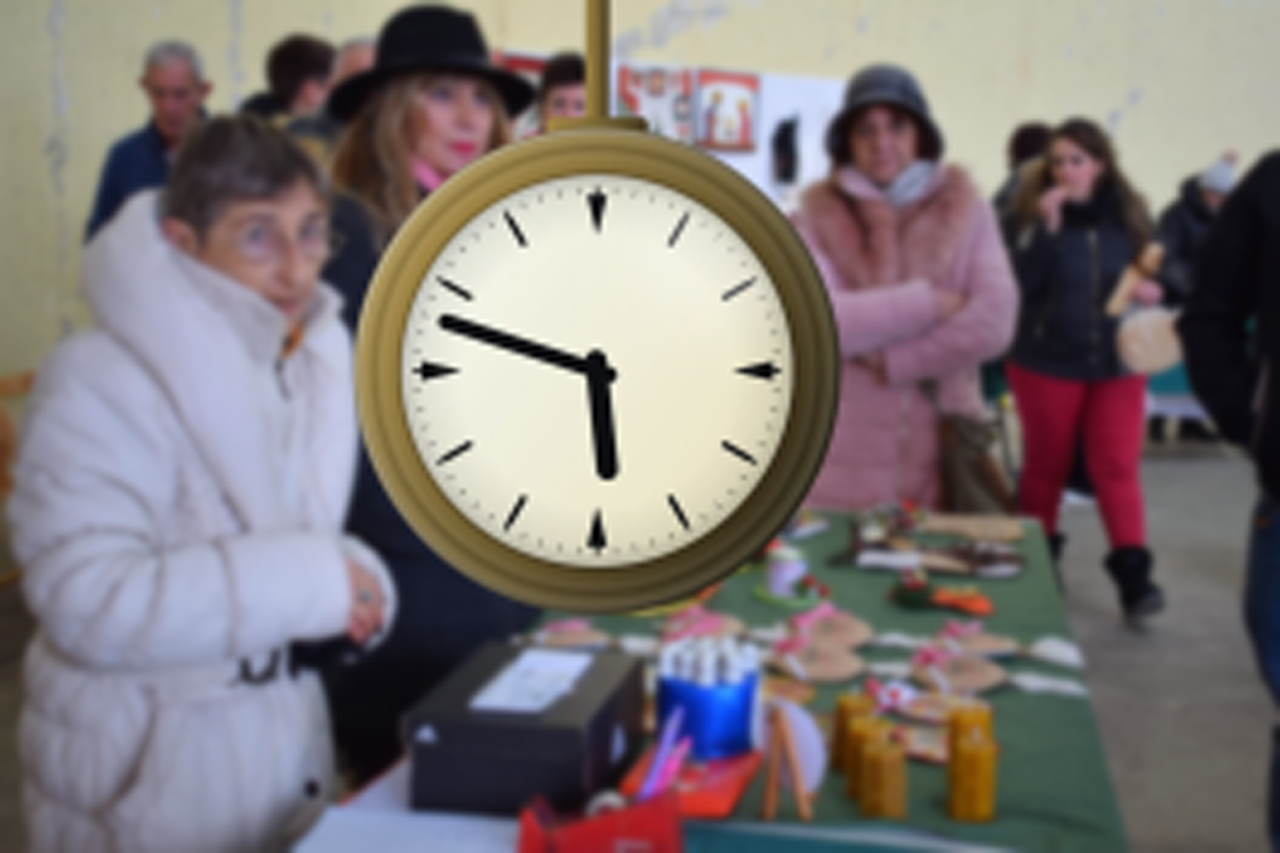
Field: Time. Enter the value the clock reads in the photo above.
5:48
